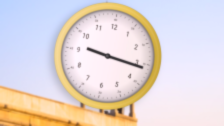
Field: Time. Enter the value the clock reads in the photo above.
9:16
